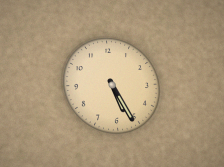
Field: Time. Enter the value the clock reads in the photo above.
5:26
